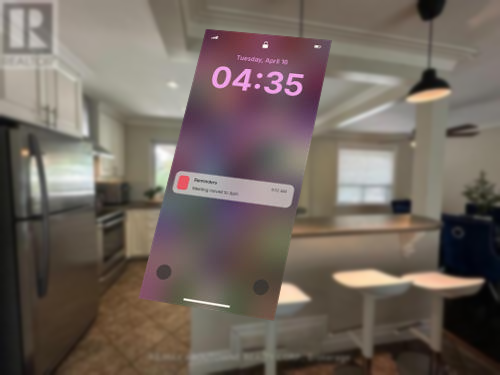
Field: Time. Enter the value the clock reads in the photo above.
4:35
